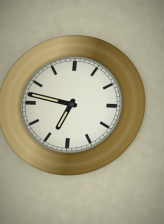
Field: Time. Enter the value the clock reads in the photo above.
6:47
